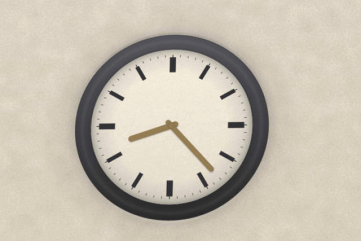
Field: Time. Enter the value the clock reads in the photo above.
8:23
